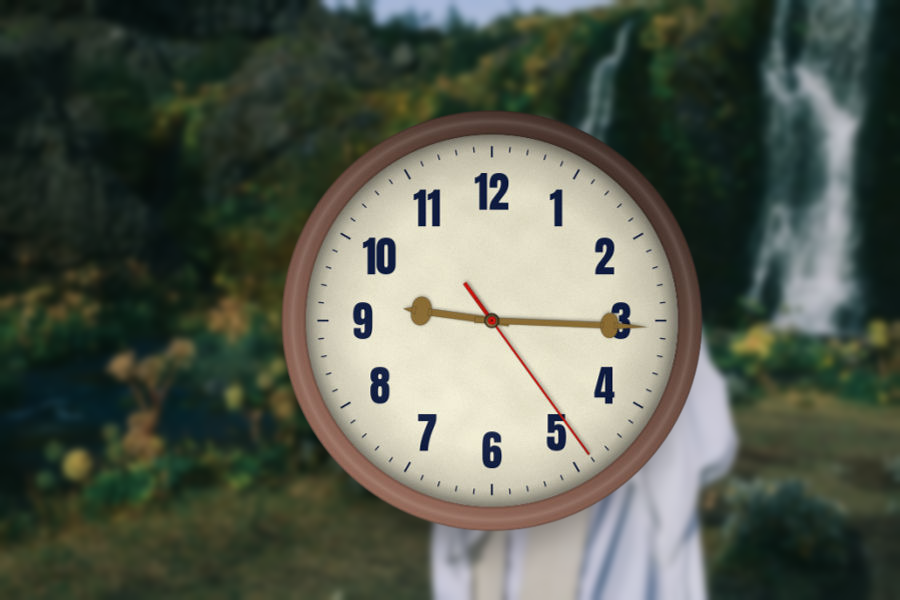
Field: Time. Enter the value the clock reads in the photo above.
9:15:24
